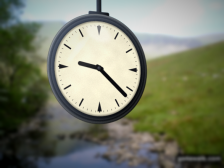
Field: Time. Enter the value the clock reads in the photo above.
9:22
